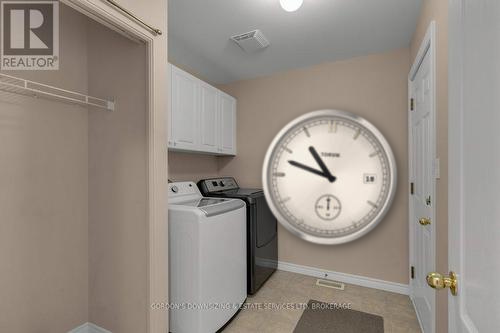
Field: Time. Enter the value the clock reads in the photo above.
10:48
